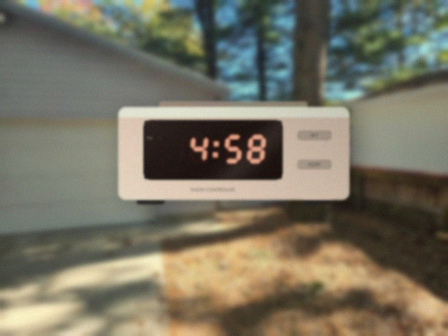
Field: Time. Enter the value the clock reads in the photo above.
4:58
